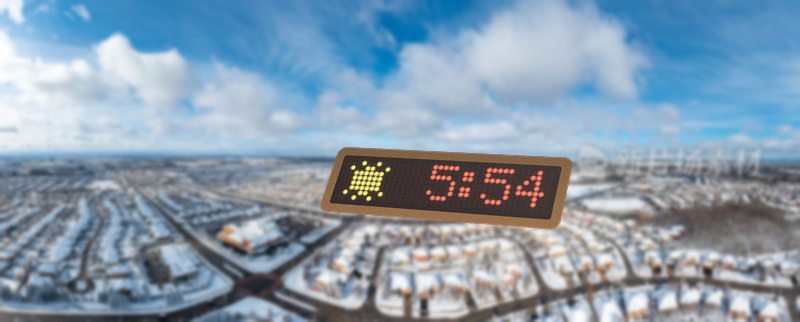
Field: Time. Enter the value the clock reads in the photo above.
5:54
